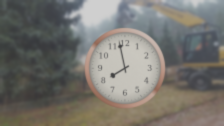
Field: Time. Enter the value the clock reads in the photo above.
7:58
